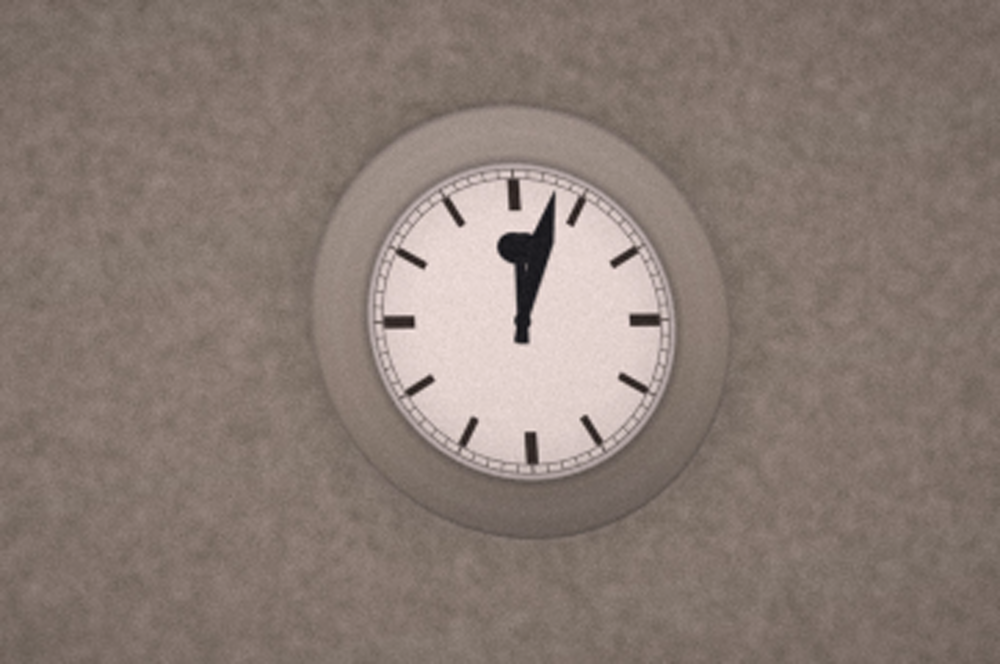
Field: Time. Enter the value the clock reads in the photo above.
12:03
